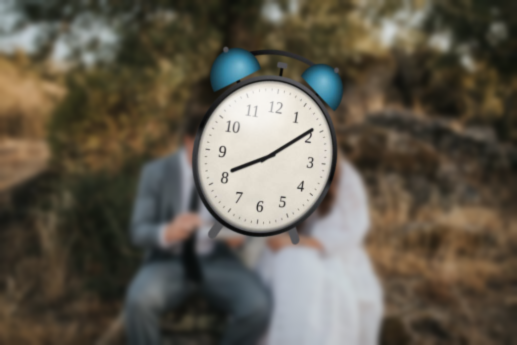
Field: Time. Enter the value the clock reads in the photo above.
8:09
